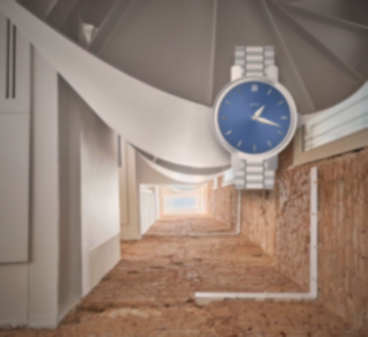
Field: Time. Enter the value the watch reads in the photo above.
1:18
